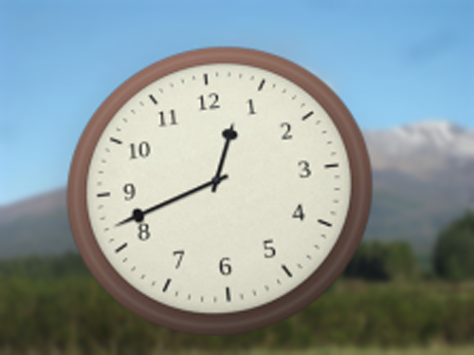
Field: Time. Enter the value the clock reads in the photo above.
12:42
